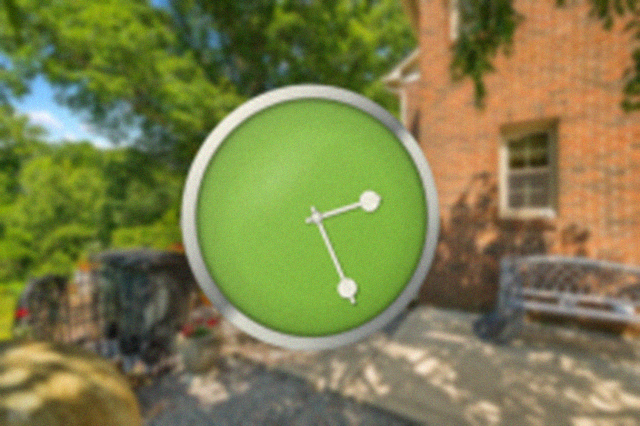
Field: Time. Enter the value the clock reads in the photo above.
2:26
